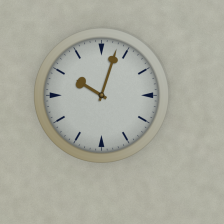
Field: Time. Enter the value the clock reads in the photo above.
10:03
